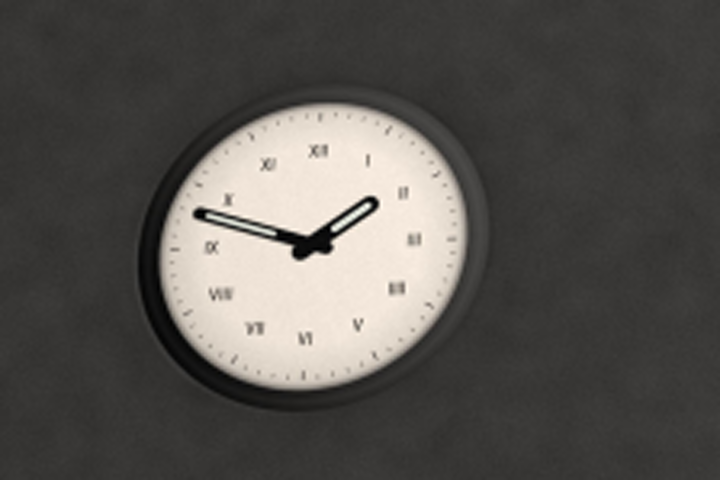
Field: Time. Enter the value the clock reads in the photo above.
1:48
